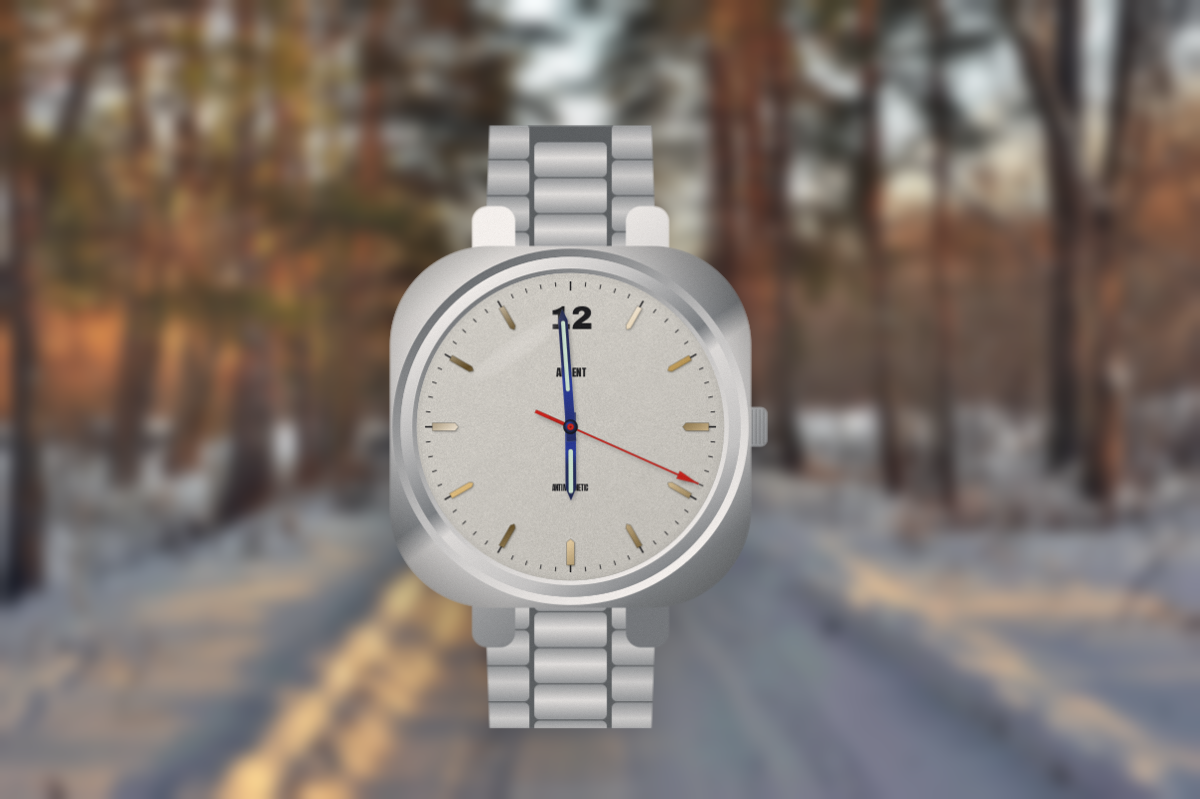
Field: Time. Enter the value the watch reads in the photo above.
5:59:19
